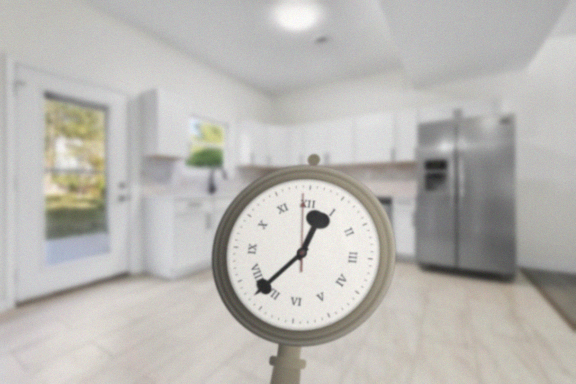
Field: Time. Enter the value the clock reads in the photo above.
12:36:59
